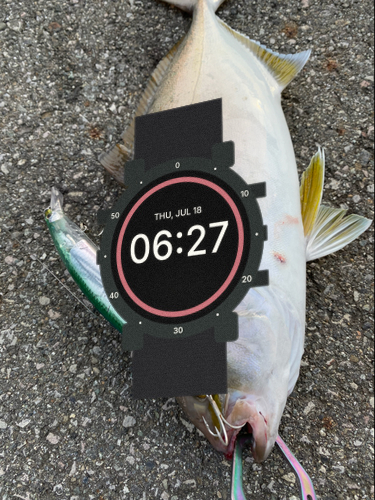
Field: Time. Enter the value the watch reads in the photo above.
6:27
